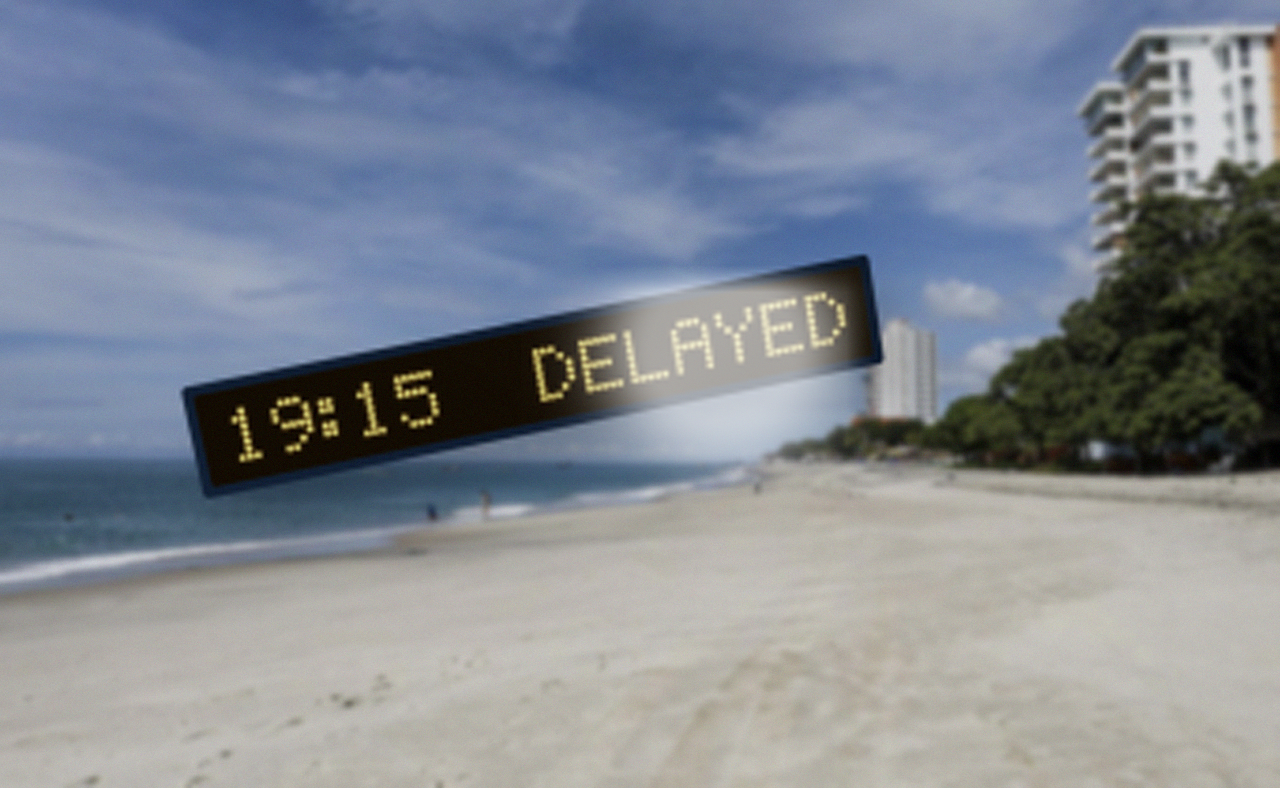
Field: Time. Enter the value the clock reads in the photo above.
19:15
